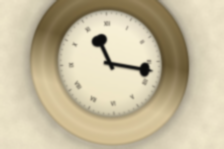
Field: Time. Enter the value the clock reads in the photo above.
11:17
